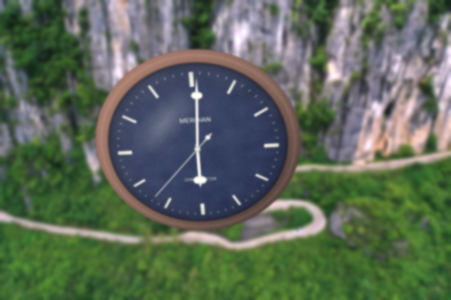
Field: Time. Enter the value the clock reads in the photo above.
6:00:37
